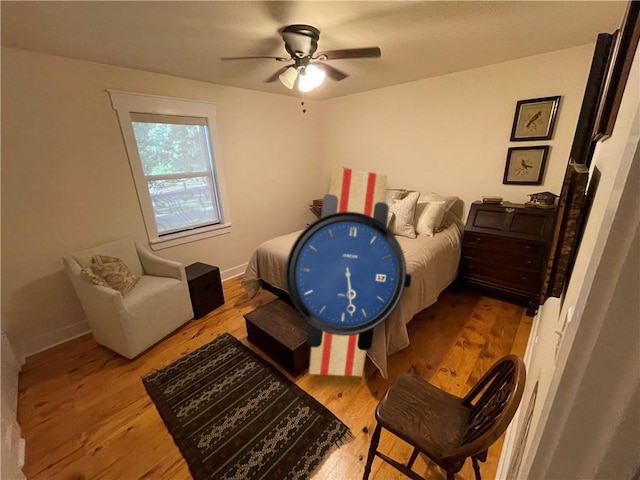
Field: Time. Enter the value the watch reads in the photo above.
5:28
